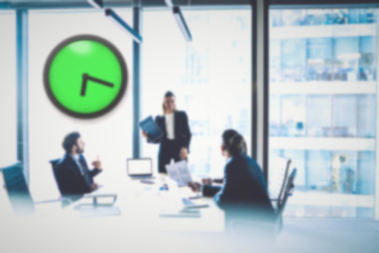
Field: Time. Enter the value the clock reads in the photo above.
6:18
